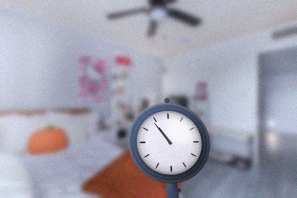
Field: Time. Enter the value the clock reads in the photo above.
10:54
